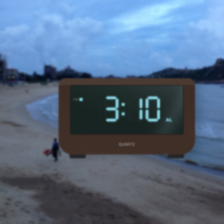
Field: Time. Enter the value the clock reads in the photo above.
3:10
